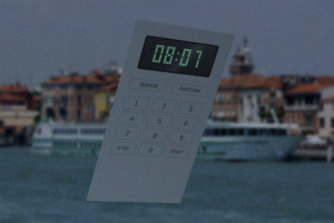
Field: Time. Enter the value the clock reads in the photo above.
8:07
